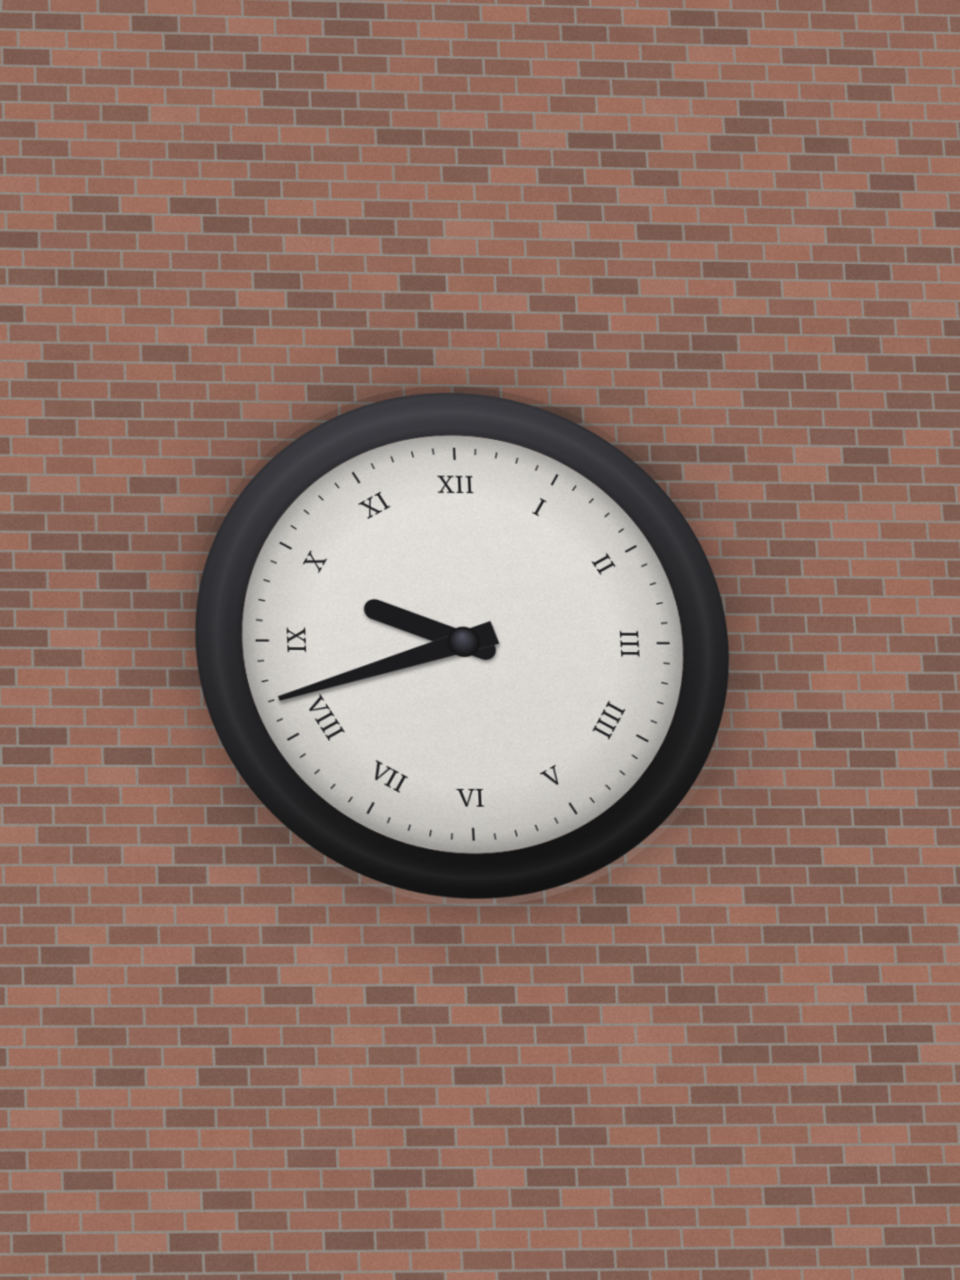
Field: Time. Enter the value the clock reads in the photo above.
9:42
